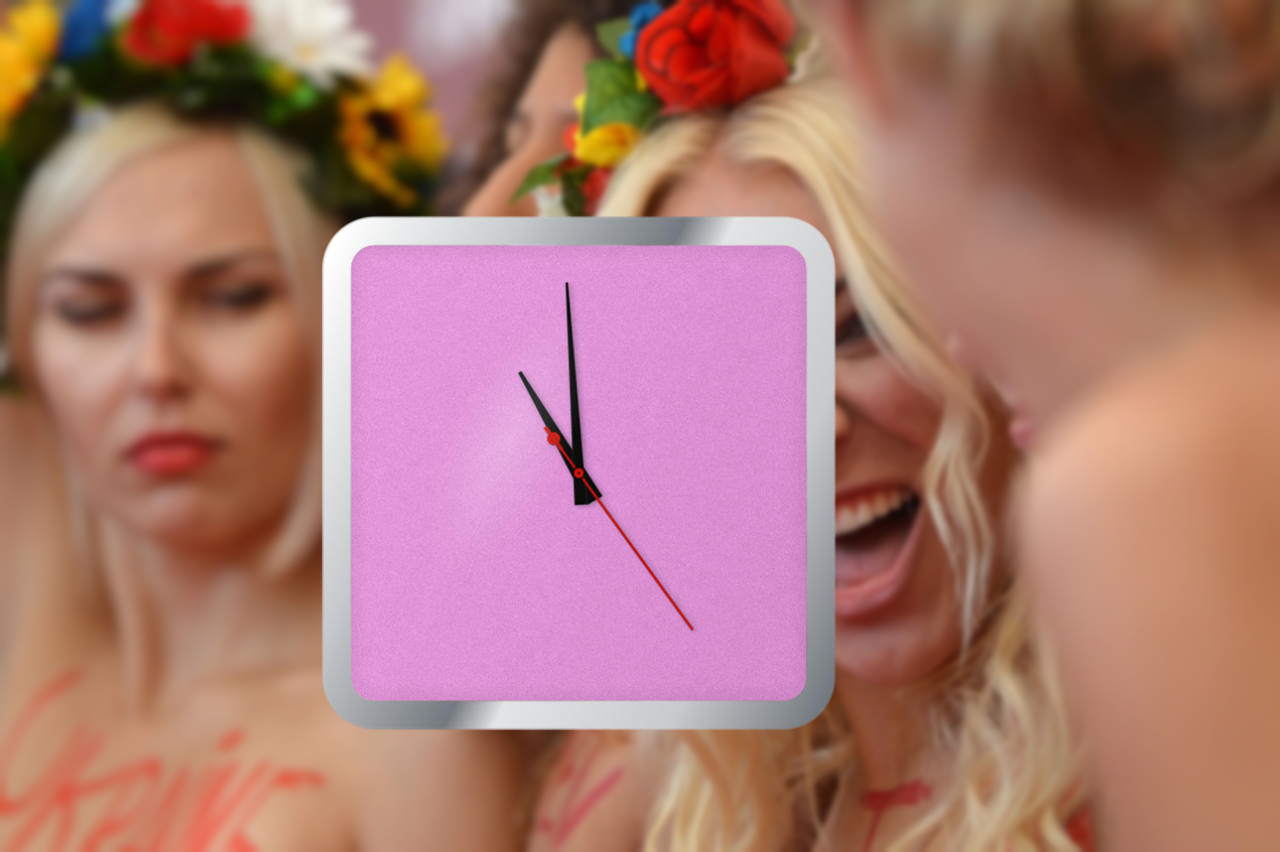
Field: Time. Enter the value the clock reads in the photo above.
10:59:24
